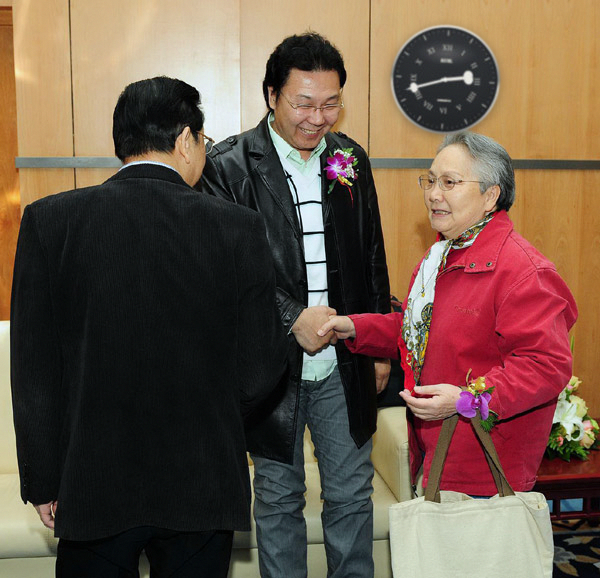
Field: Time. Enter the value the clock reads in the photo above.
2:42
